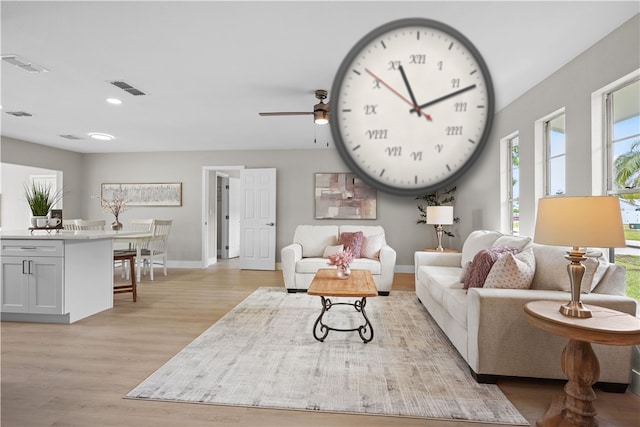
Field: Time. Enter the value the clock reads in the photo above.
11:11:51
